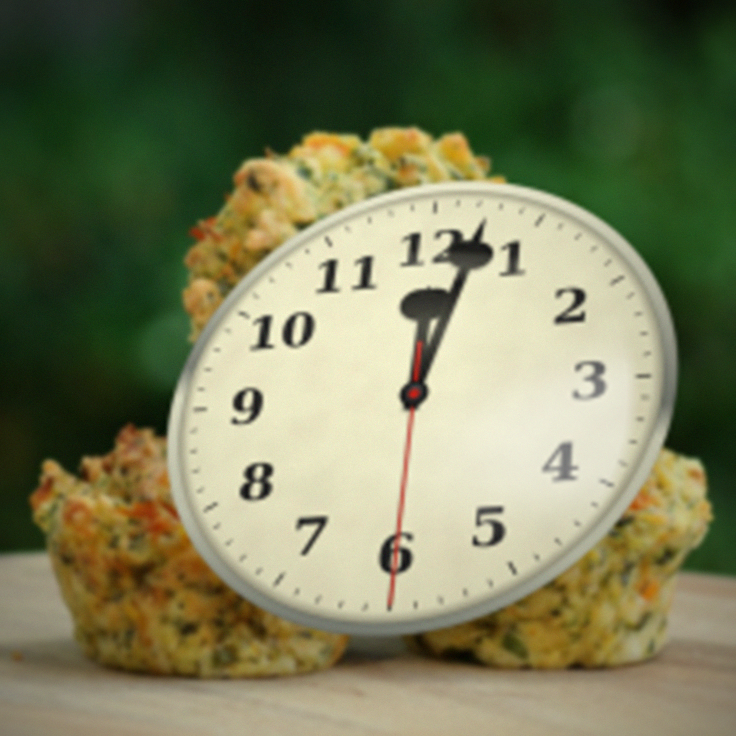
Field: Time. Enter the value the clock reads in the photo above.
12:02:30
